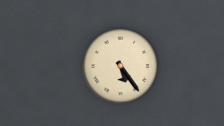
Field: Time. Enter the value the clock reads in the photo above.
5:24
